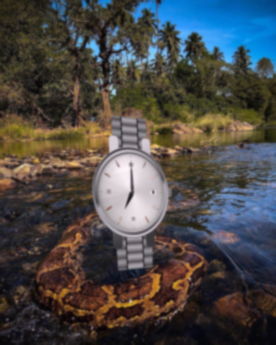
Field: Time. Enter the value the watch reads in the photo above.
7:00
